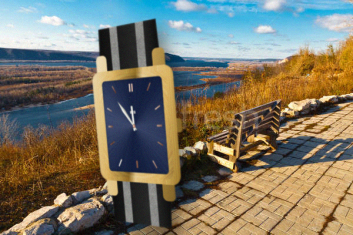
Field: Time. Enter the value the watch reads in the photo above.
11:54
